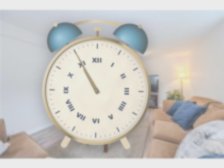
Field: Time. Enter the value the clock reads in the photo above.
10:55
